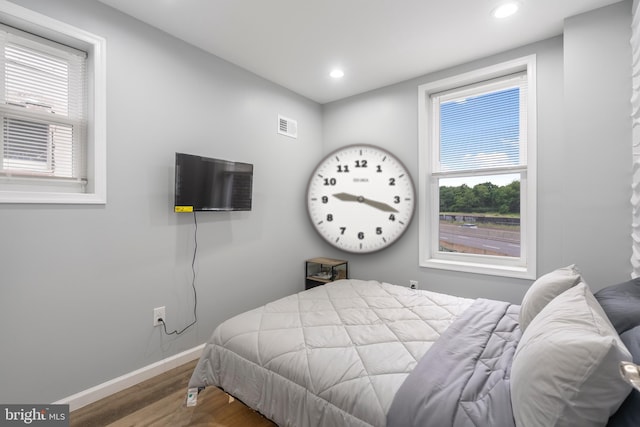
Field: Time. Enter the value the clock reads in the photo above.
9:18
